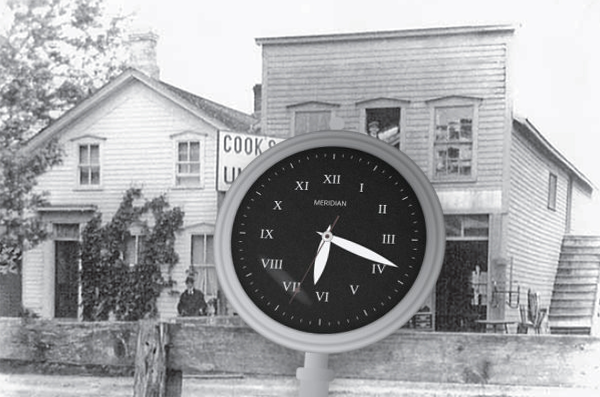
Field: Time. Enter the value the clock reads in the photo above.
6:18:34
